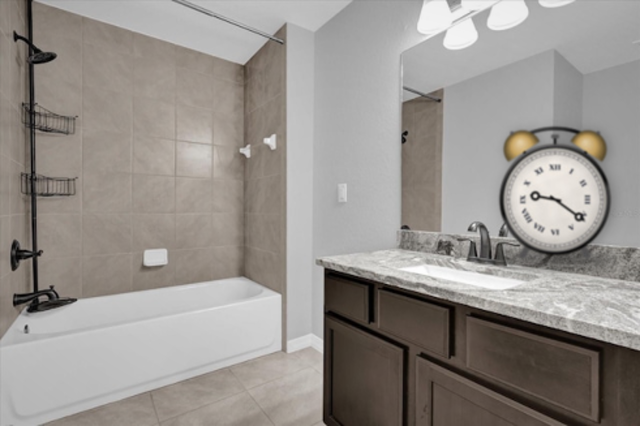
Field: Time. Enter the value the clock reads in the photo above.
9:21
